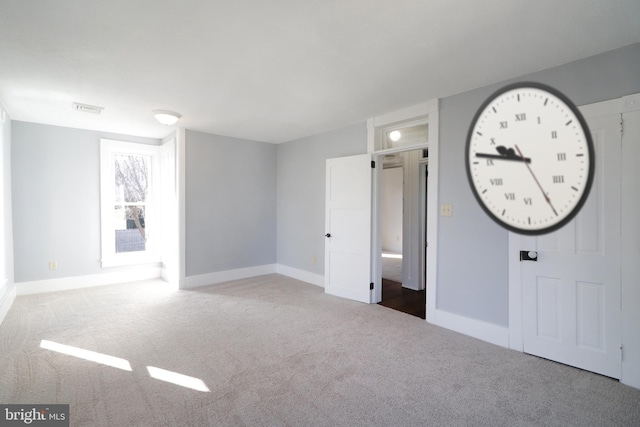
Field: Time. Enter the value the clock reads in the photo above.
9:46:25
